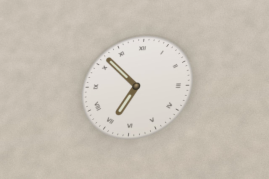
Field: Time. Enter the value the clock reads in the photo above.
6:52
